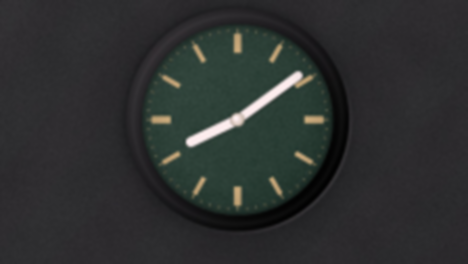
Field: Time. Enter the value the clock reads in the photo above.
8:09
